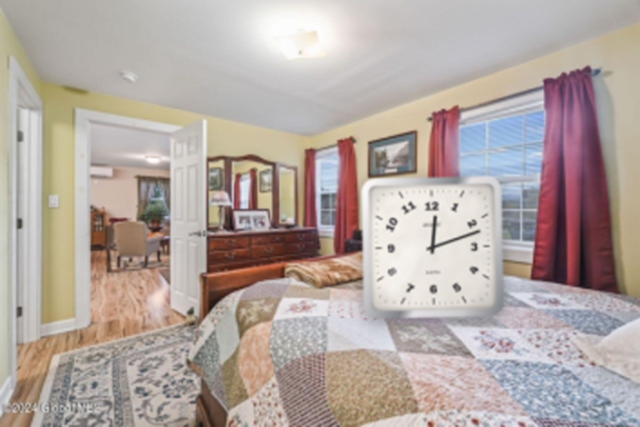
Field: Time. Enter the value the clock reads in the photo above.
12:12
